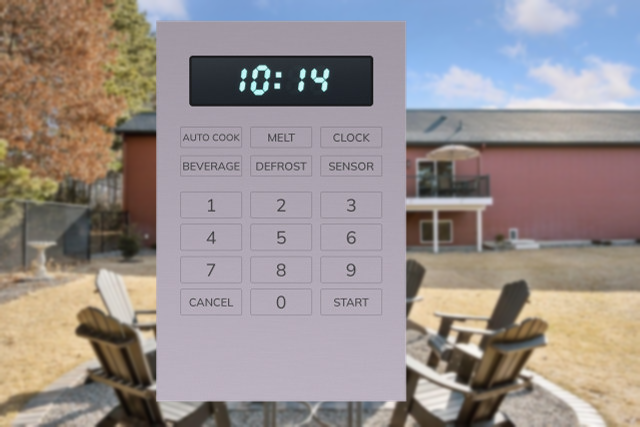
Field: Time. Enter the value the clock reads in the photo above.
10:14
